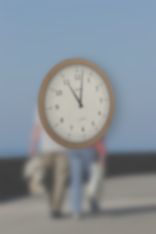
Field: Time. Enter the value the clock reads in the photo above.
11:02
